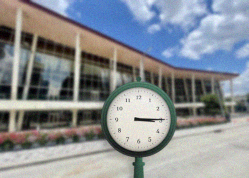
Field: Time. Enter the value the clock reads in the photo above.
3:15
